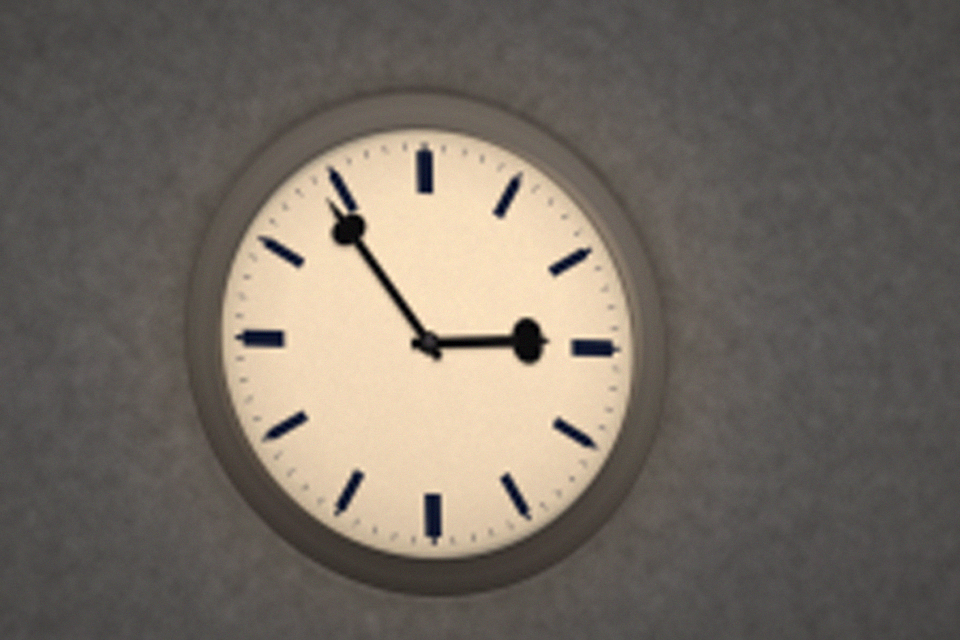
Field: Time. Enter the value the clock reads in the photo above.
2:54
